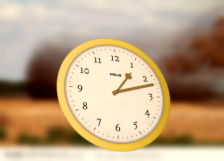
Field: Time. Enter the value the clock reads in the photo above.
1:12
